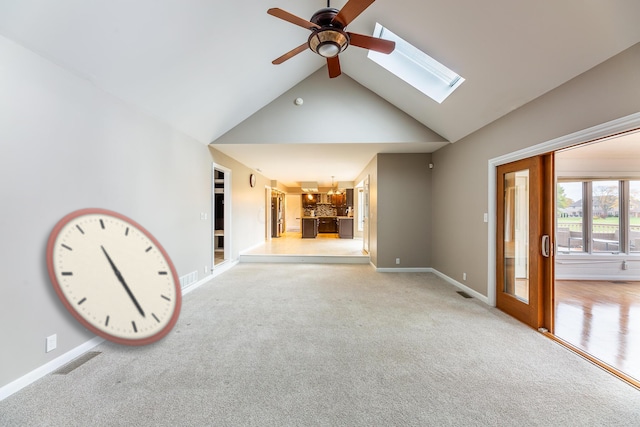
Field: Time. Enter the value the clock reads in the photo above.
11:27
